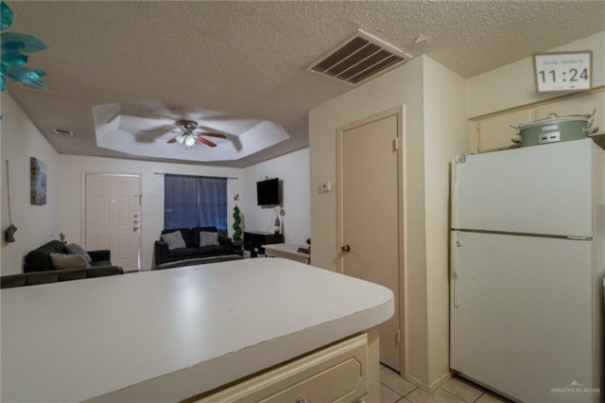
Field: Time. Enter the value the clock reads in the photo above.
11:24
